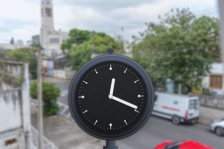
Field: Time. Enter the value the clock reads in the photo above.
12:19
